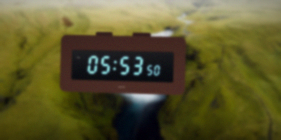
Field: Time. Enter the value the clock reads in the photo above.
5:53
